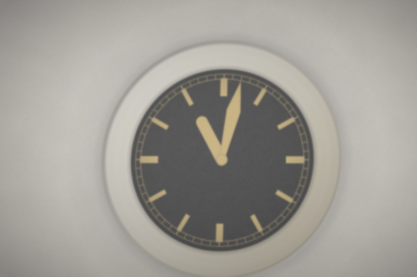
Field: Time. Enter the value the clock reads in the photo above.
11:02
